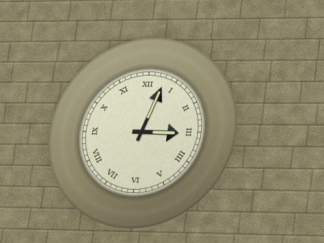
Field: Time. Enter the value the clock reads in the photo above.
3:03
